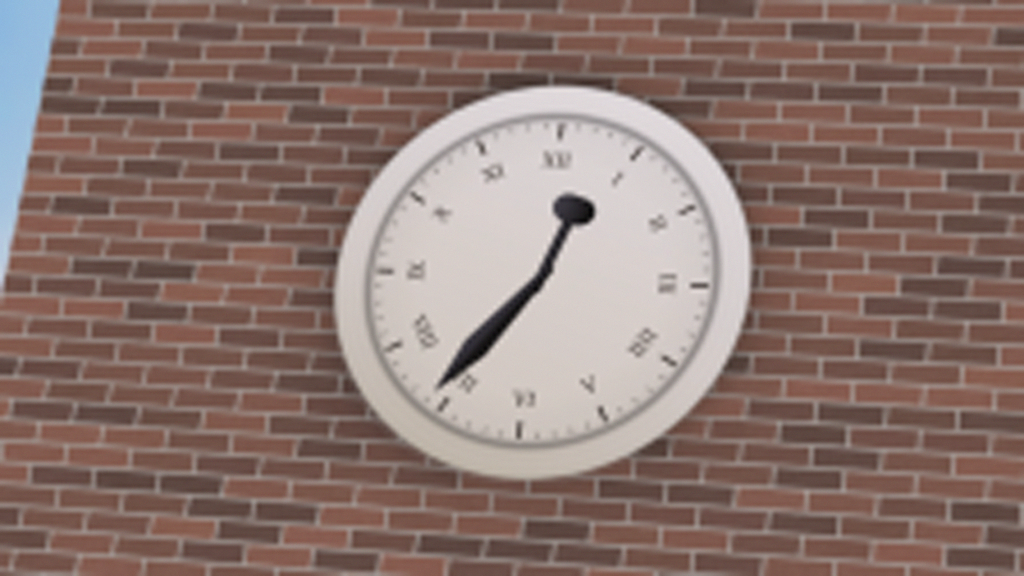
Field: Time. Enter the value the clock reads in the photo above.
12:36
